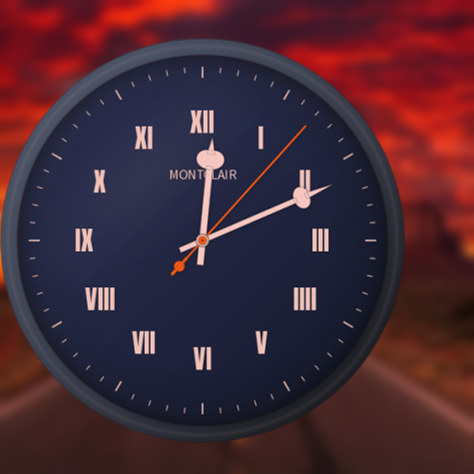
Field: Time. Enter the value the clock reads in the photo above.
12:11:07
